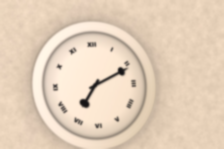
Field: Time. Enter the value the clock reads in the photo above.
7:11
